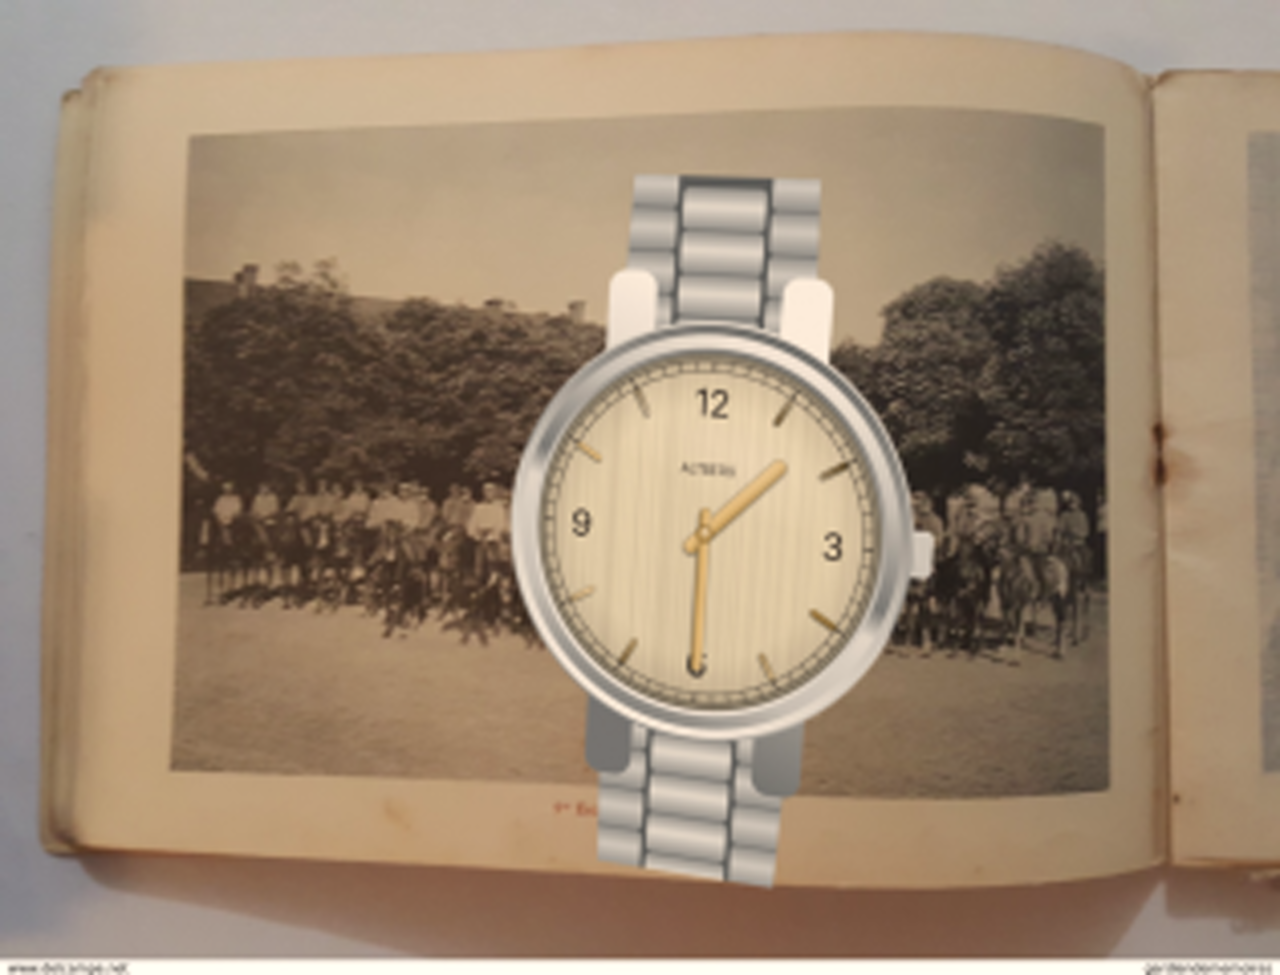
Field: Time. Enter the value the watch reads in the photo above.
1:30
